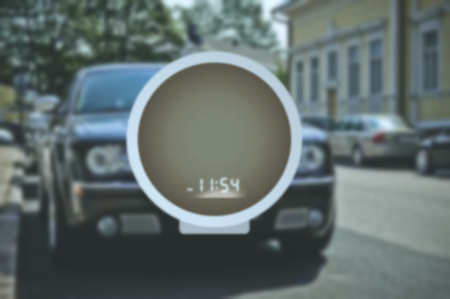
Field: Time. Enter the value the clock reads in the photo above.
11:54
